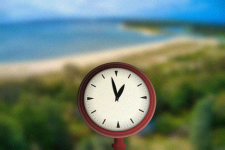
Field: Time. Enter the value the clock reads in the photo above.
12:58
